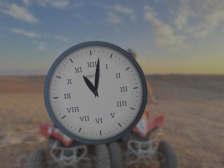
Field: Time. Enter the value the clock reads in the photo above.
11:02
